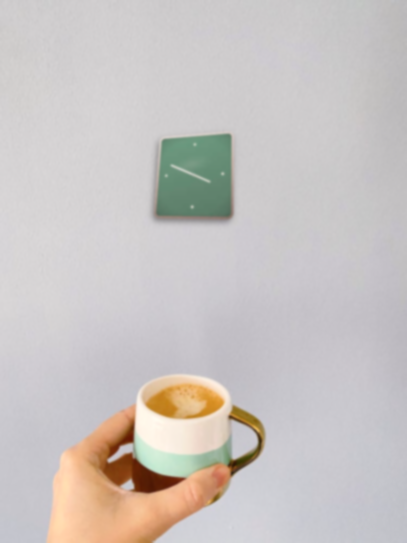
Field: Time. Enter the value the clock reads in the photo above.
3:49
